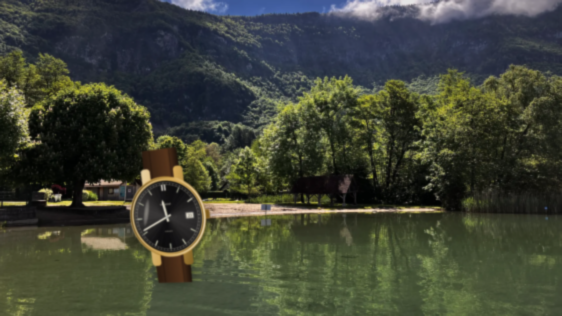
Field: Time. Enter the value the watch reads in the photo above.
11:41
